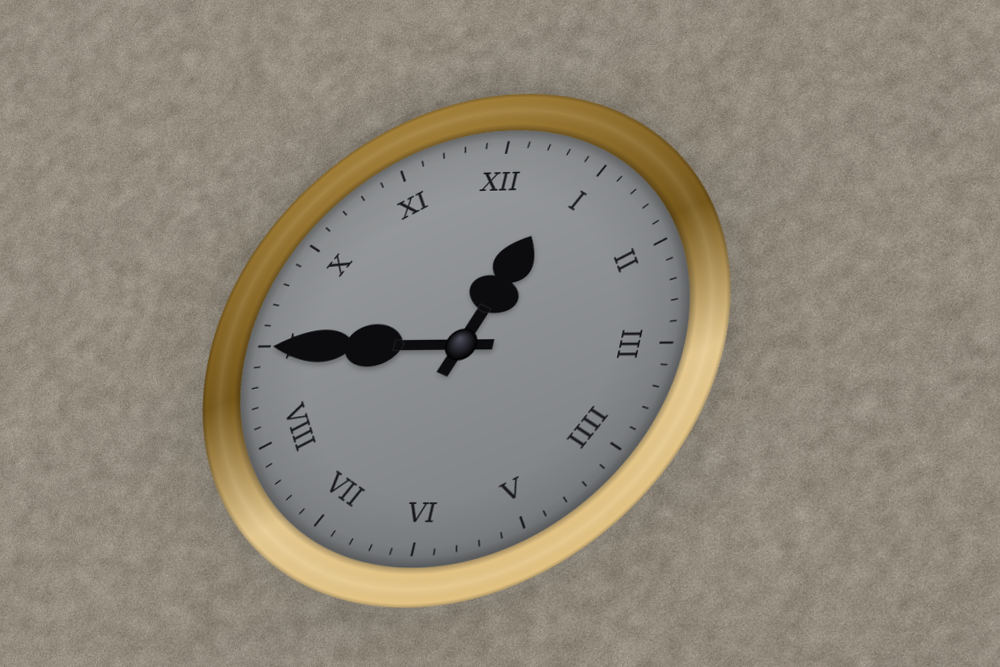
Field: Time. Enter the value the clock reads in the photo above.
12:45
